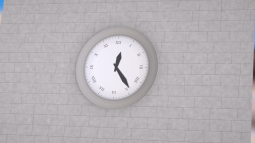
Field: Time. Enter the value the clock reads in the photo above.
12:24
